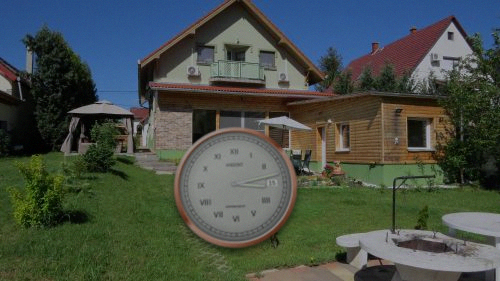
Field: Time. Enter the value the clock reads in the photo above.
3:13
